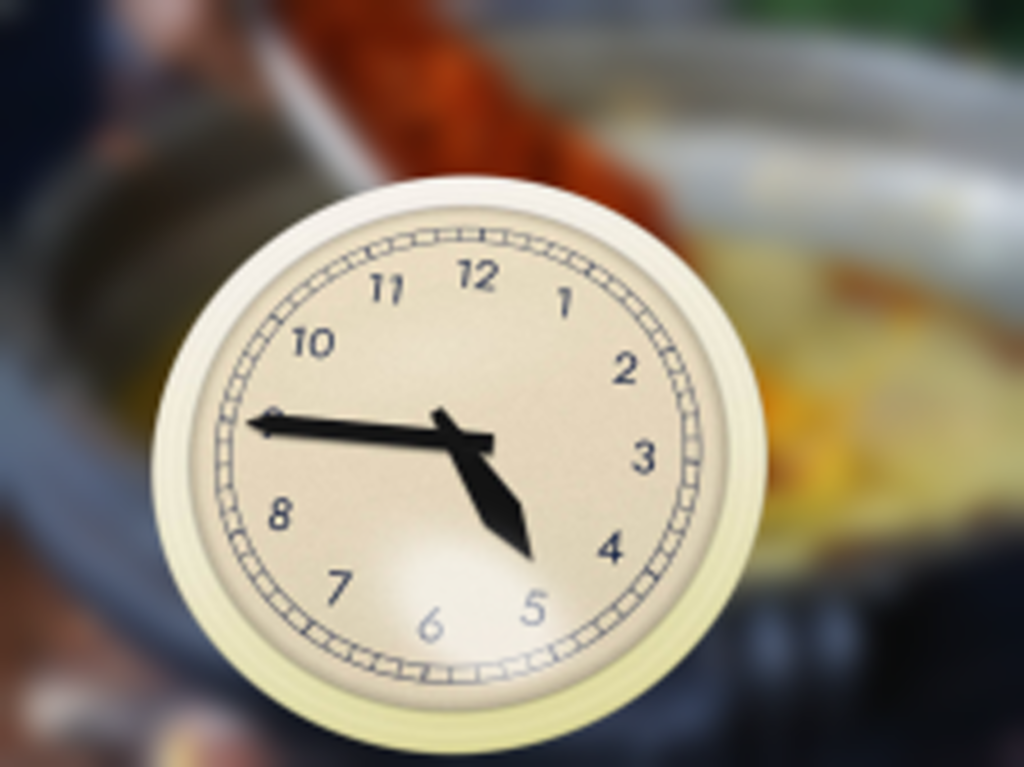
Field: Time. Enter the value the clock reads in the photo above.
4:45
